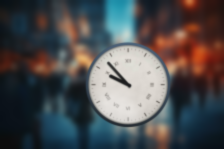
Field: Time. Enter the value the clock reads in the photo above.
9:53
